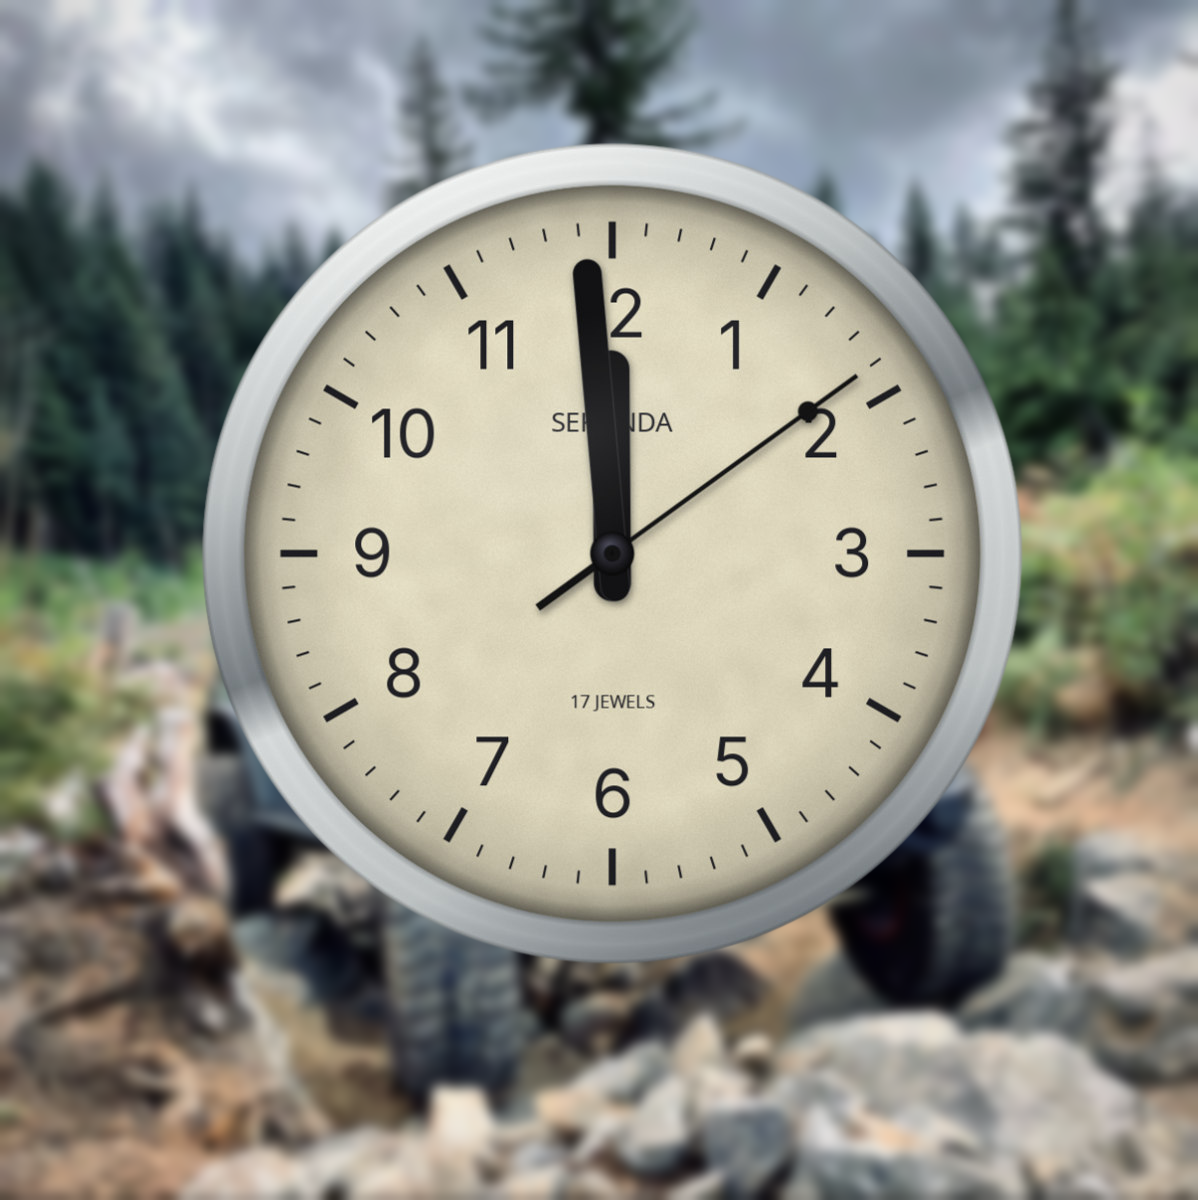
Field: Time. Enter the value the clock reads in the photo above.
11:59:09
